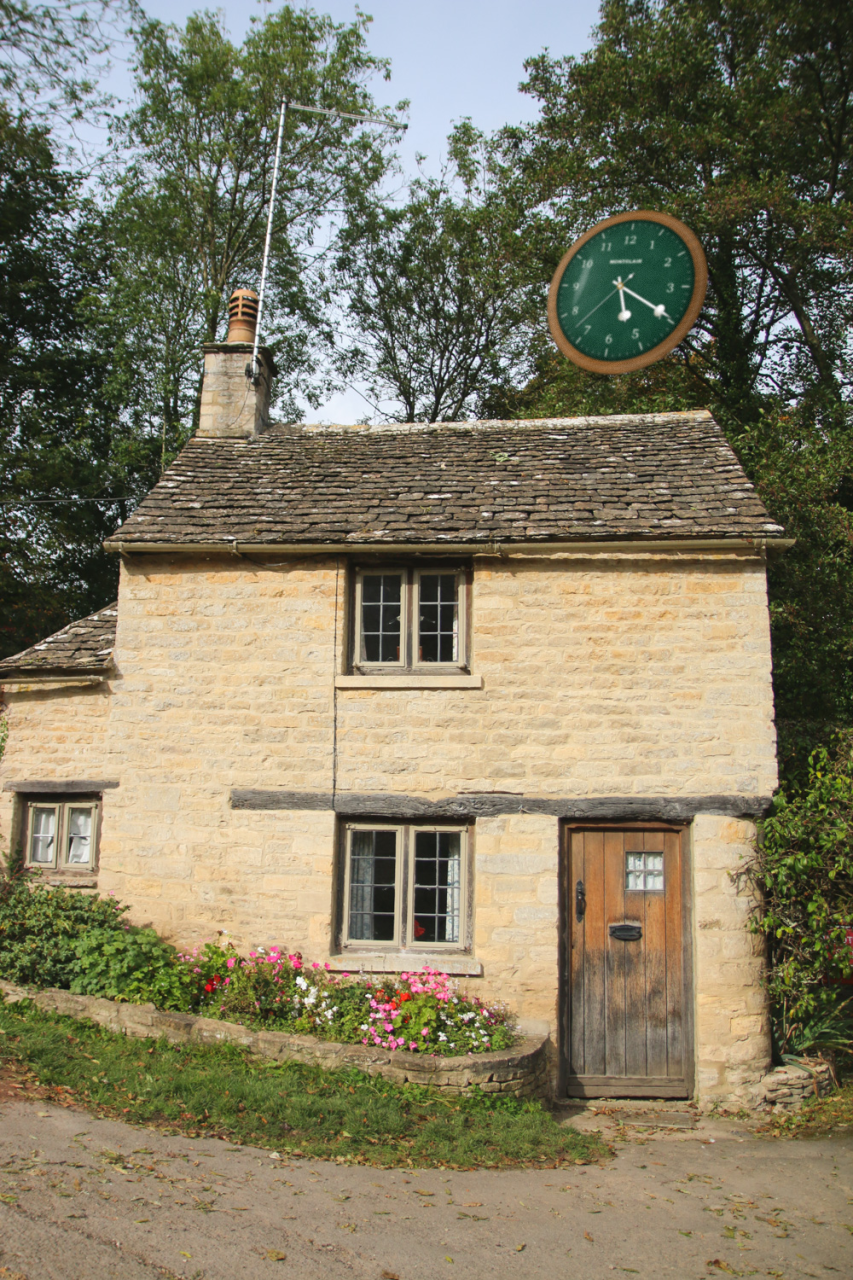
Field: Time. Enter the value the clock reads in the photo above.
5:19:37
